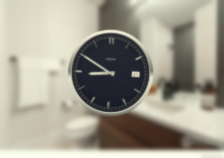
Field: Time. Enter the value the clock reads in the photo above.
8:50
